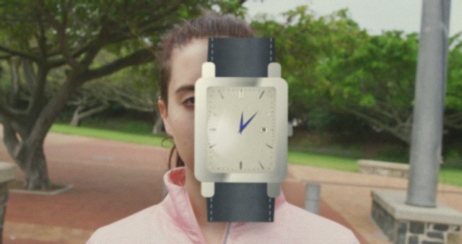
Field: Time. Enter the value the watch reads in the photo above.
12:07
